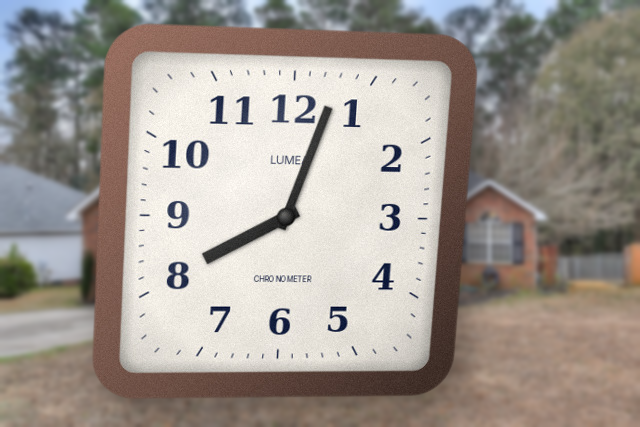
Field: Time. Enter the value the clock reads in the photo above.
8:03
